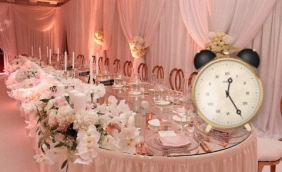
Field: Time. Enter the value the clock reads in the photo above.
12:25
